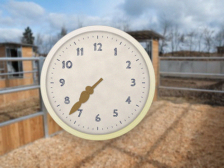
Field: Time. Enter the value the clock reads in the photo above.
7:37
